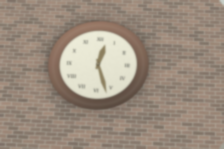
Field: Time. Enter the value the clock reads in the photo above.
12:27
